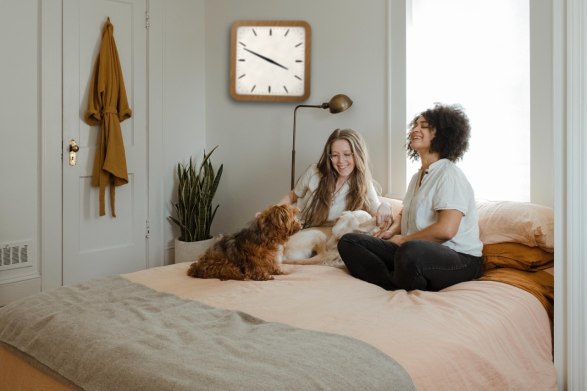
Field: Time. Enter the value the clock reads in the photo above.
3:49
